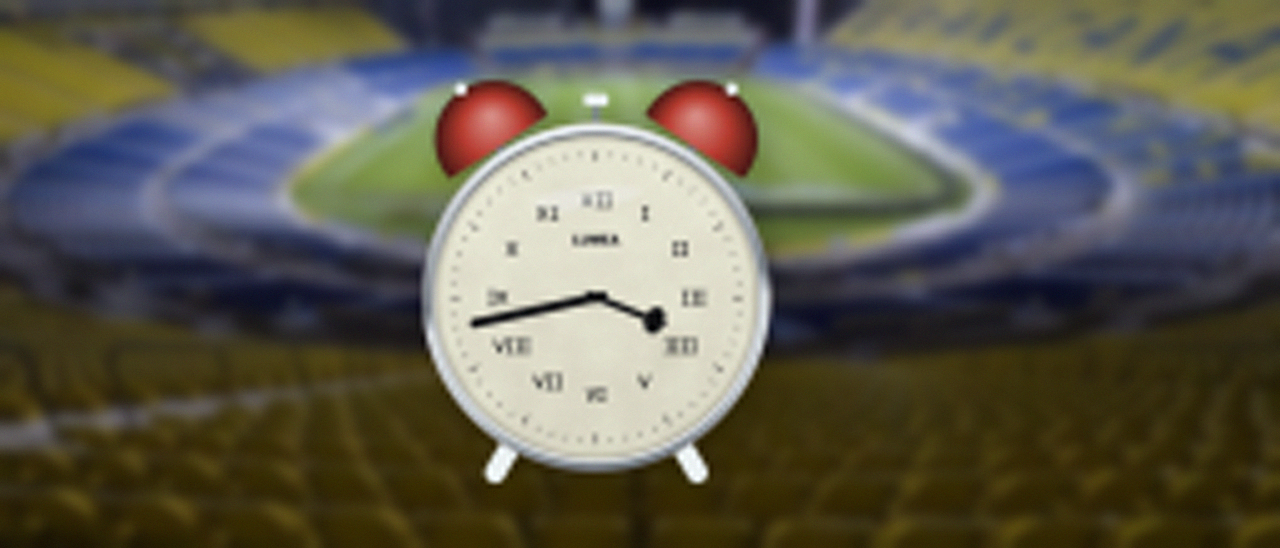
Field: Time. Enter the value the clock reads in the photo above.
3:43
